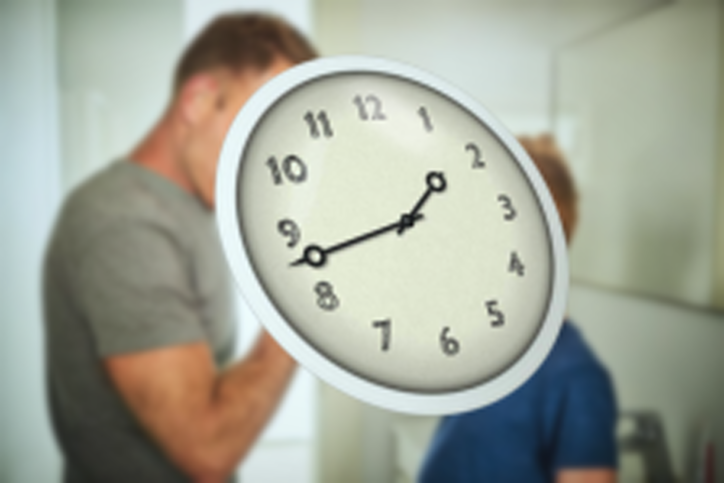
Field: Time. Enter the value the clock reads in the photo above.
1:43
